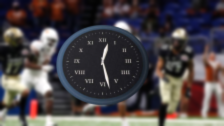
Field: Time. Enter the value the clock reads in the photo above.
12:28
